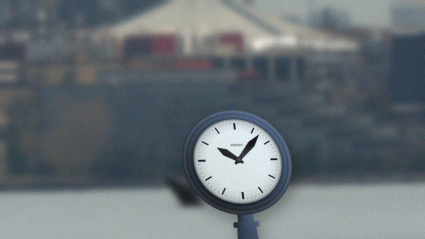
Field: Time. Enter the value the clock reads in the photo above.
10:07
